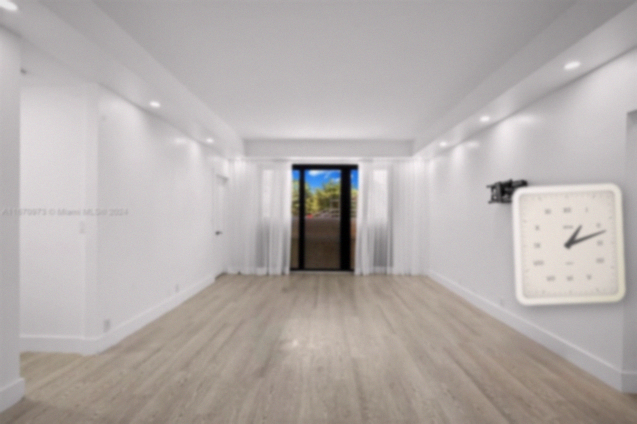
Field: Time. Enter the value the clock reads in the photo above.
1:12
